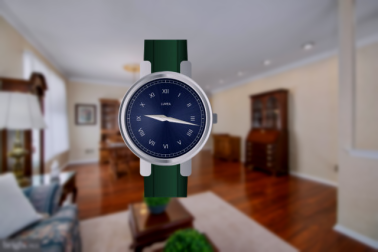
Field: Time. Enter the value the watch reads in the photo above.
9:17
